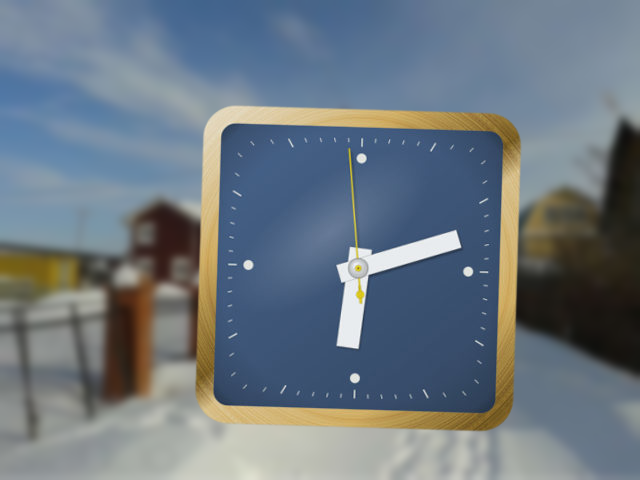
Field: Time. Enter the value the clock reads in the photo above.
6:11:59
